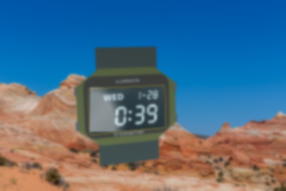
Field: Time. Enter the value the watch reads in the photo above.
0:39
